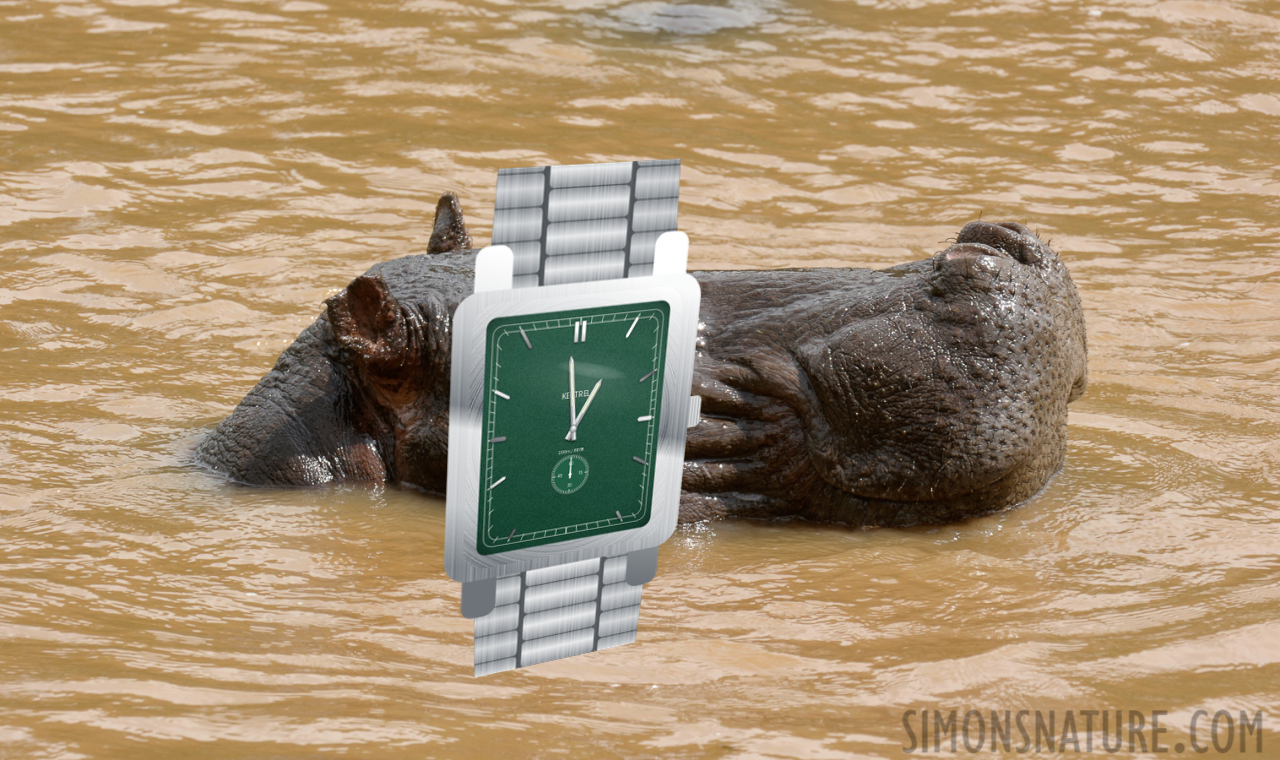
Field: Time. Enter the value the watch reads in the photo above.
12:59
